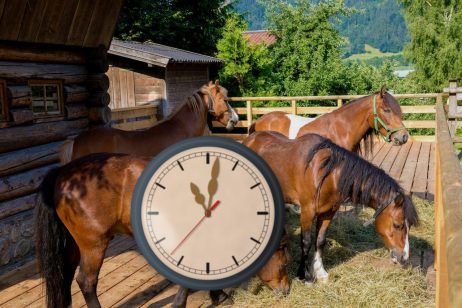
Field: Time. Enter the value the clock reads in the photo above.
11:01:37
